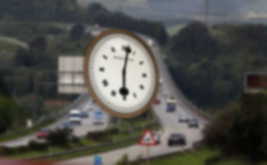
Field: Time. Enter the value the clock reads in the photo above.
6:02
